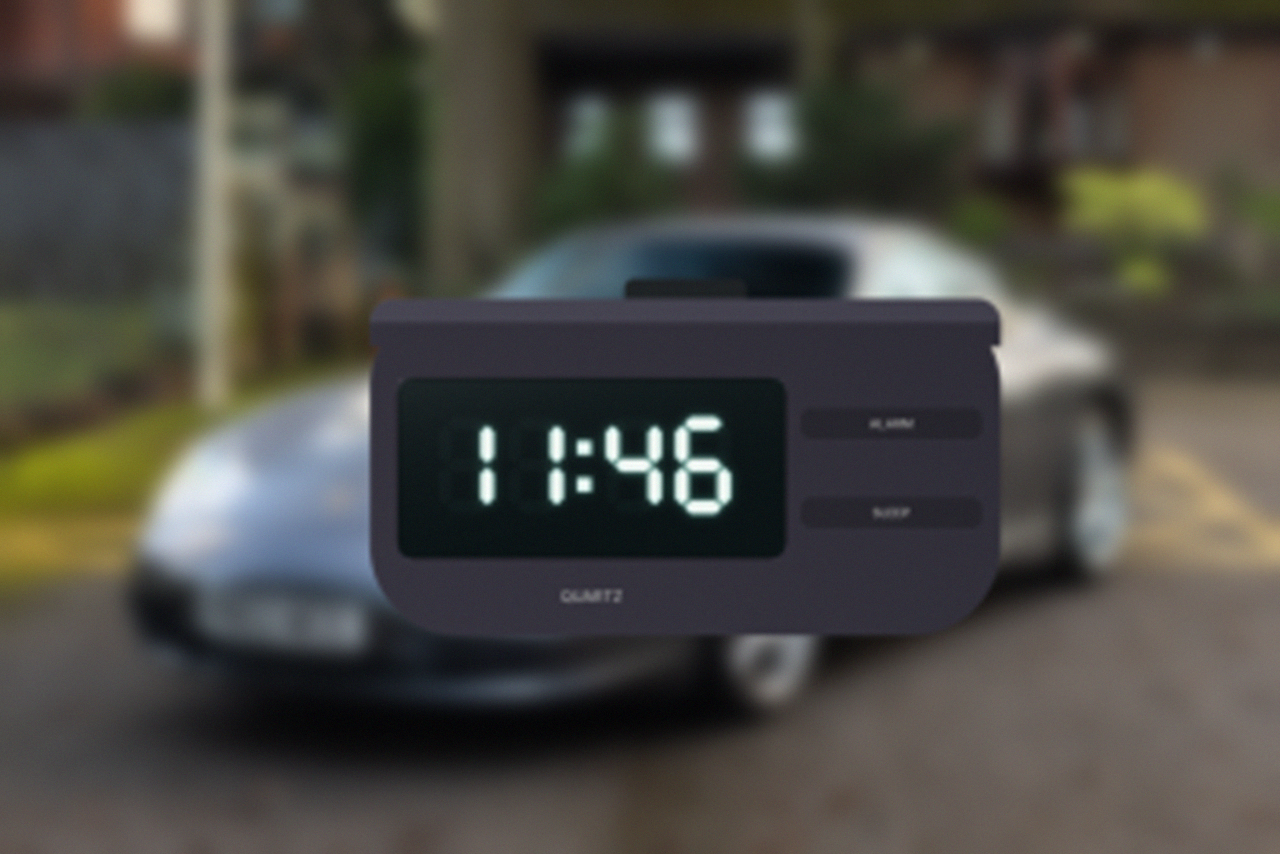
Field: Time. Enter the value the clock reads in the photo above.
11:46
